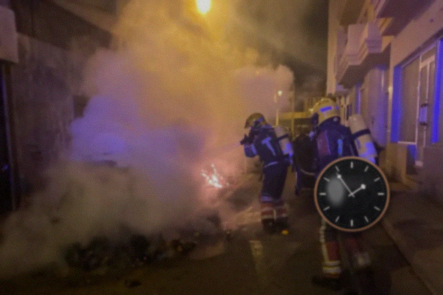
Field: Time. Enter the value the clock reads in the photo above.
1:54
